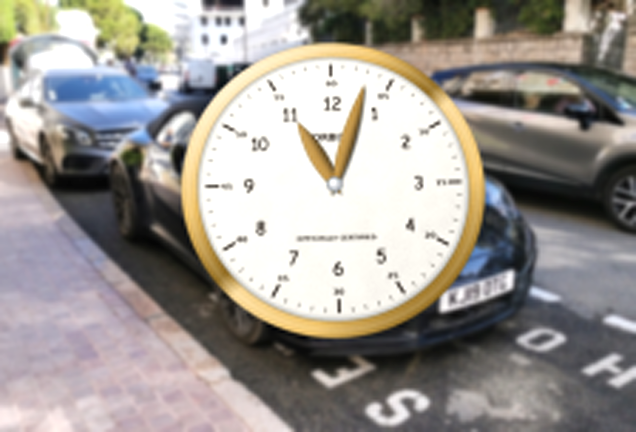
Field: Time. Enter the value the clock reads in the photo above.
11:03
